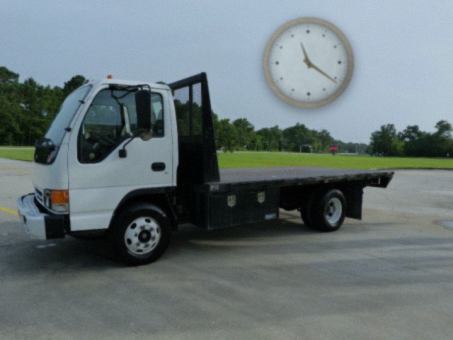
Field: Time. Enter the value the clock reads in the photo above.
11:21
